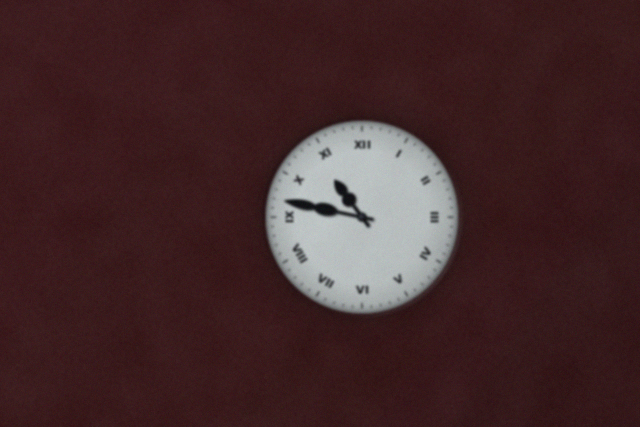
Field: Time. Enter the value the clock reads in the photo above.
10:47
